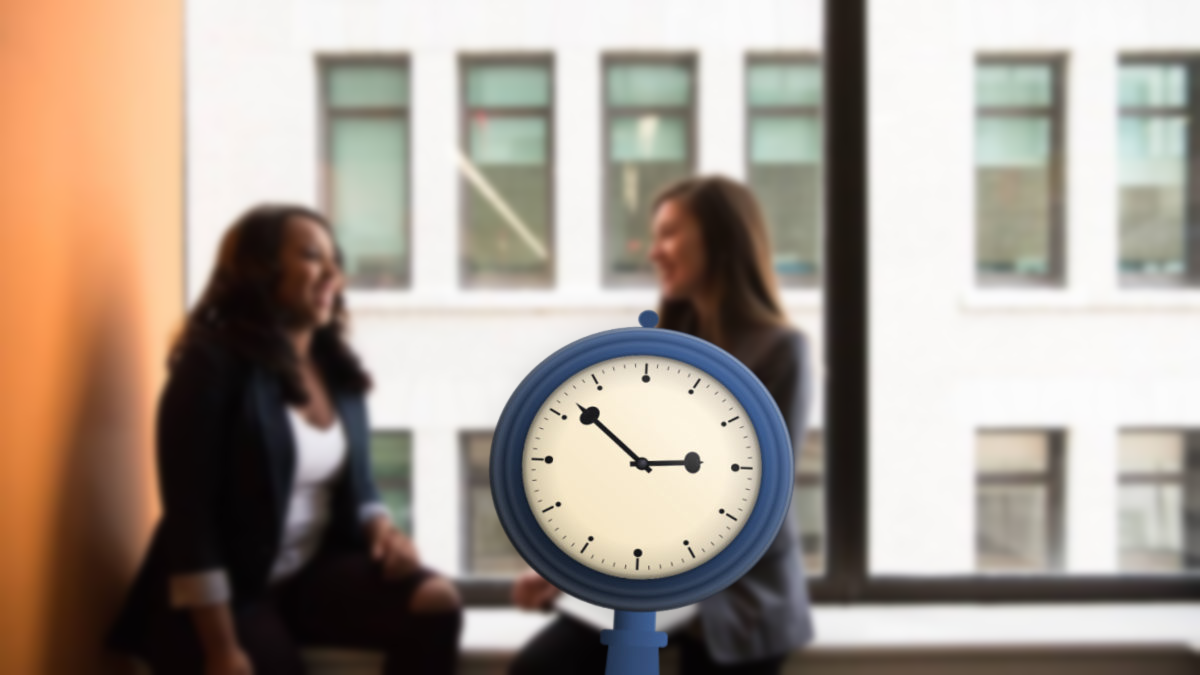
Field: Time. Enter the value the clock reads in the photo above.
2:52
